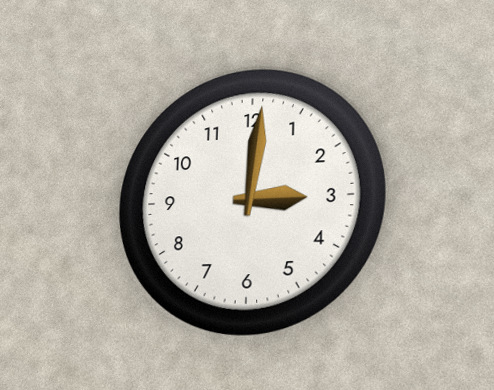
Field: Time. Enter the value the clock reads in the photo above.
3:01
